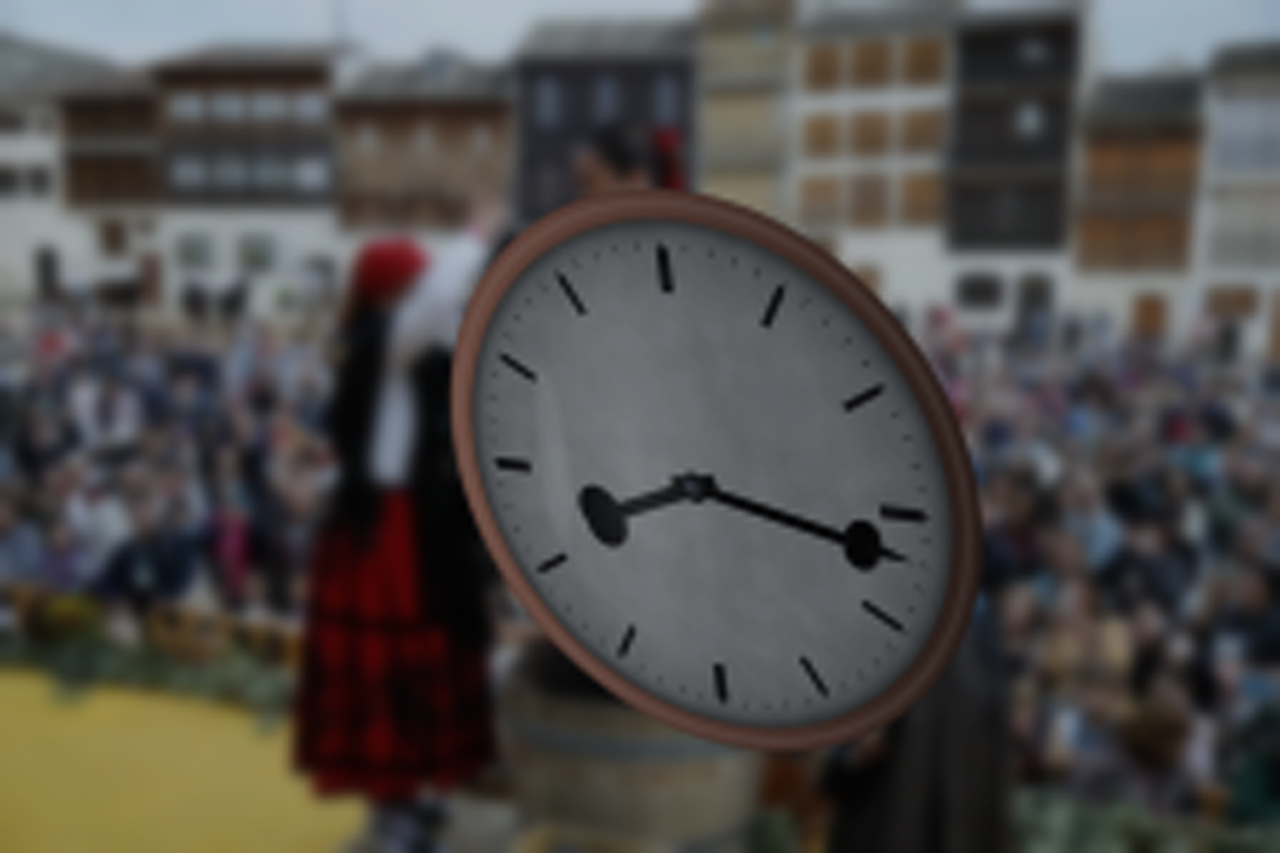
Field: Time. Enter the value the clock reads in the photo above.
8:17
